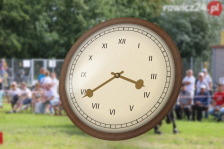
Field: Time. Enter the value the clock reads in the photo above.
3:39
